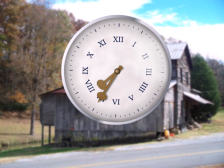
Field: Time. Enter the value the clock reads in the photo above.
7:35
